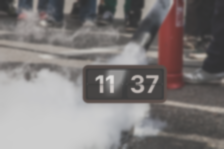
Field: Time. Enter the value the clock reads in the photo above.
11:37
